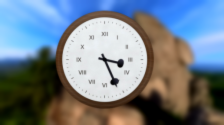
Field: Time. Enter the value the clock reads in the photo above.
3:26
